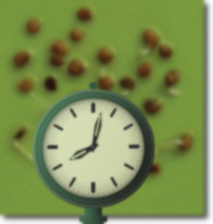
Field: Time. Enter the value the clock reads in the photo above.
8:02
